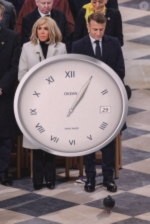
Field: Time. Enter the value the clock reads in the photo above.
1:05
